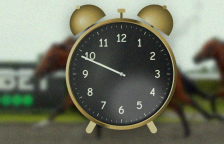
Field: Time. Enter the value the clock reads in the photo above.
9:49
